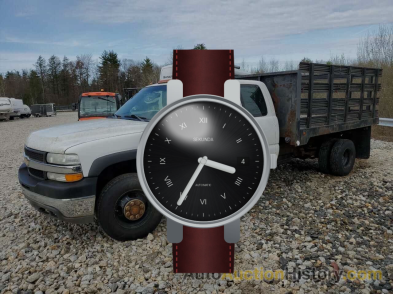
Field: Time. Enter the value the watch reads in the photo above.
3:35
